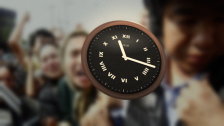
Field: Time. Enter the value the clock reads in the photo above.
11:17
